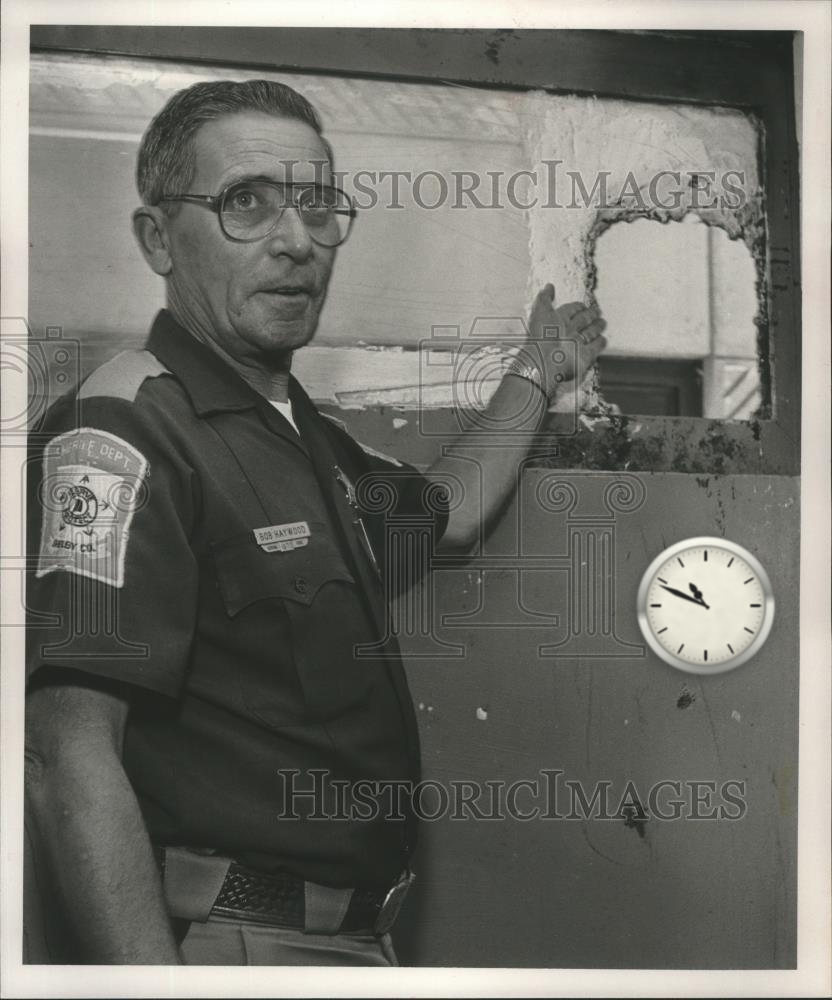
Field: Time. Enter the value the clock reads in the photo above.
10:49
